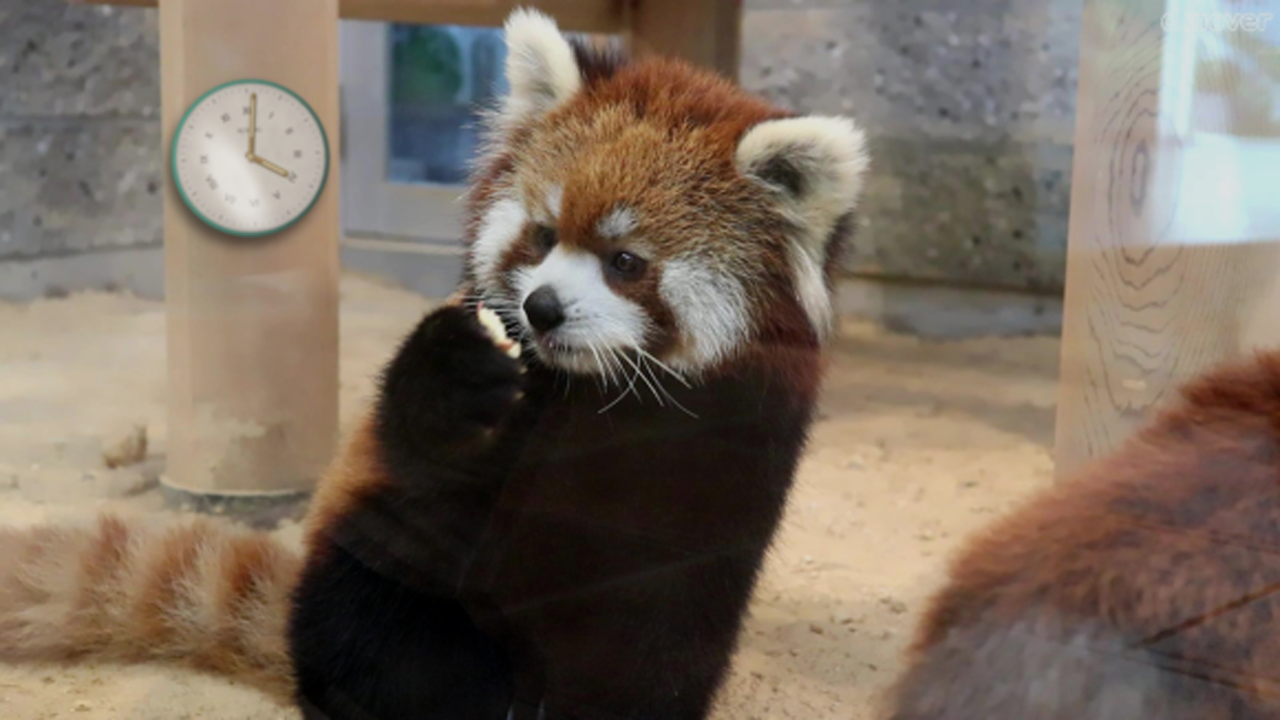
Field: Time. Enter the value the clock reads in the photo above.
4:01
